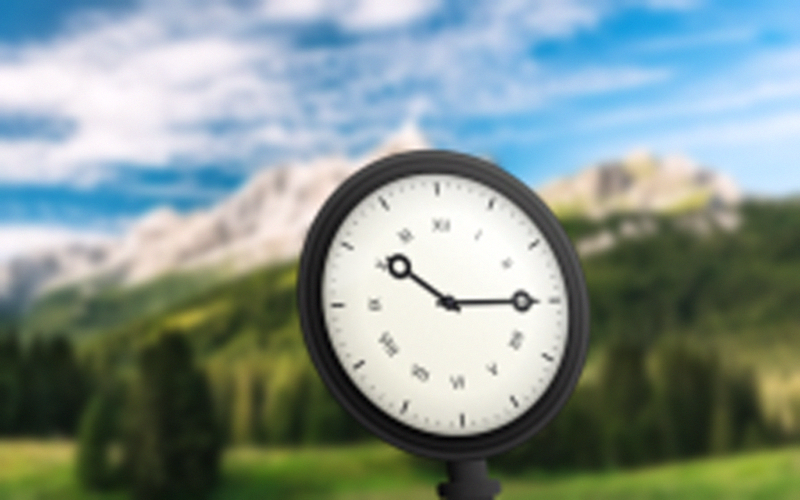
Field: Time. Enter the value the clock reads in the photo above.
10:15
